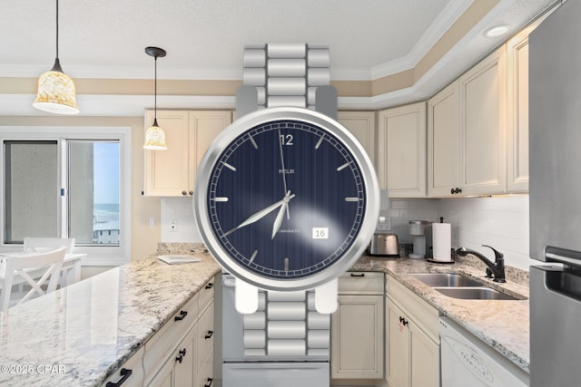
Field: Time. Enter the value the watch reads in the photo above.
6:39:59
